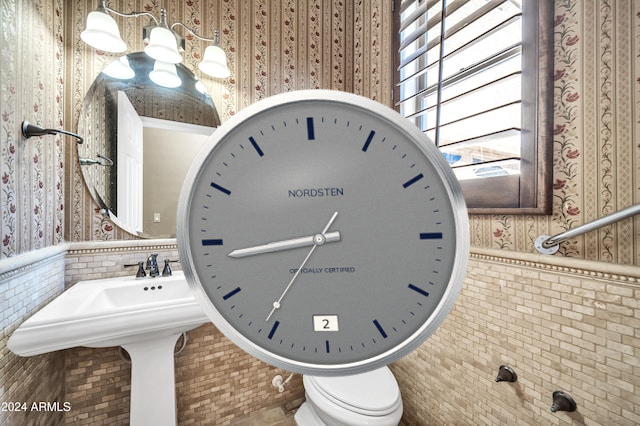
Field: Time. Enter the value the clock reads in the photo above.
8:43:36
